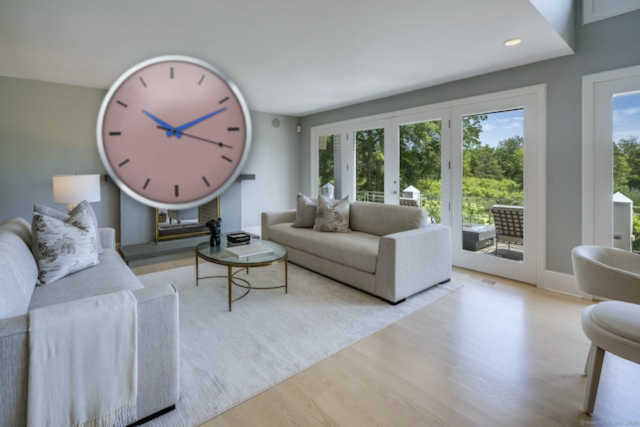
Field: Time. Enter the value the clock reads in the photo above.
10:11:18
